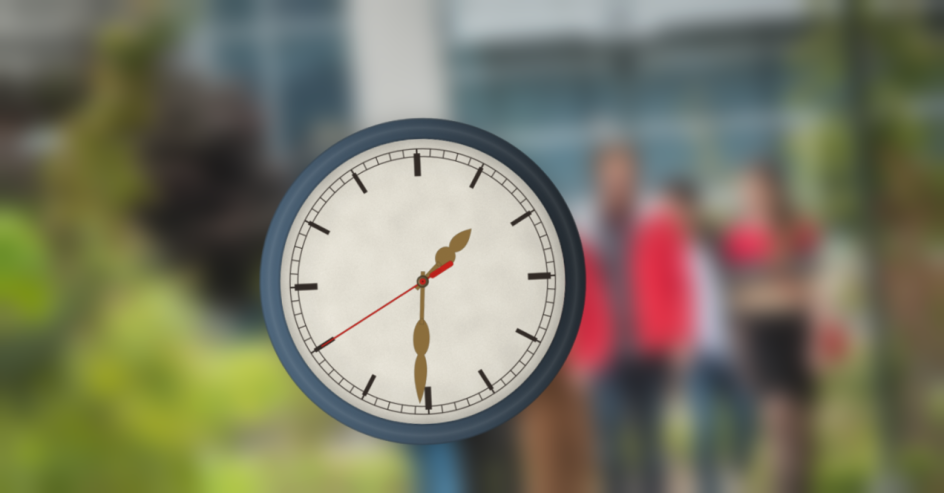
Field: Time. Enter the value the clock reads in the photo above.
1:30:40
